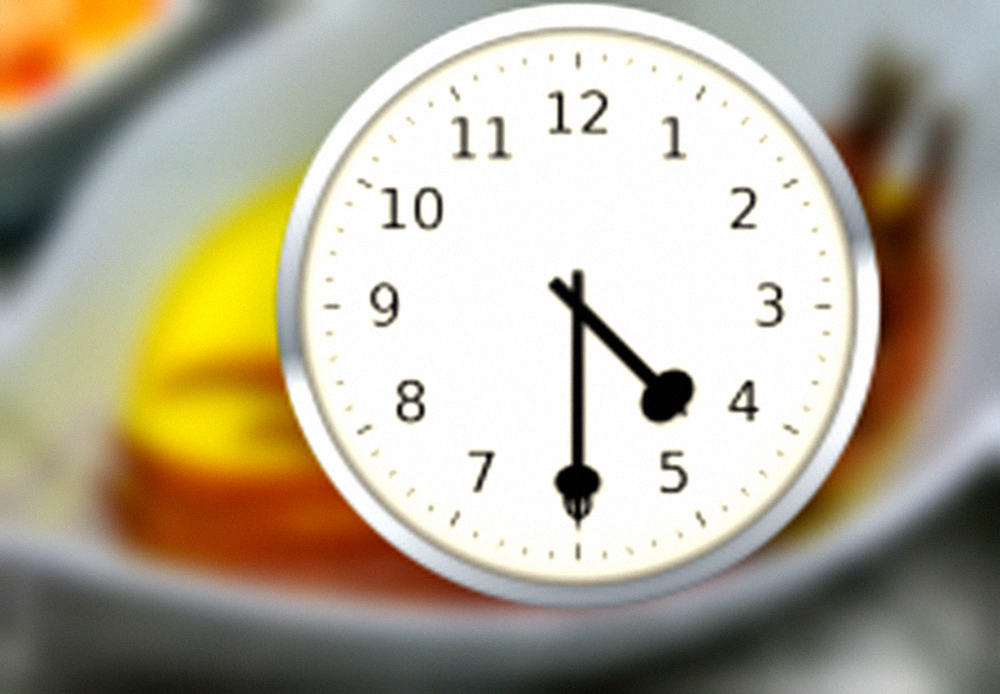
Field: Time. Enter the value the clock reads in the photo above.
4:30
